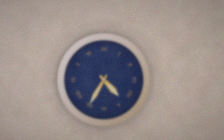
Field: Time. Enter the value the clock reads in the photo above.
4:35
